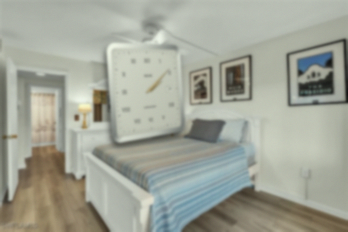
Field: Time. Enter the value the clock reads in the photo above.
2:09
